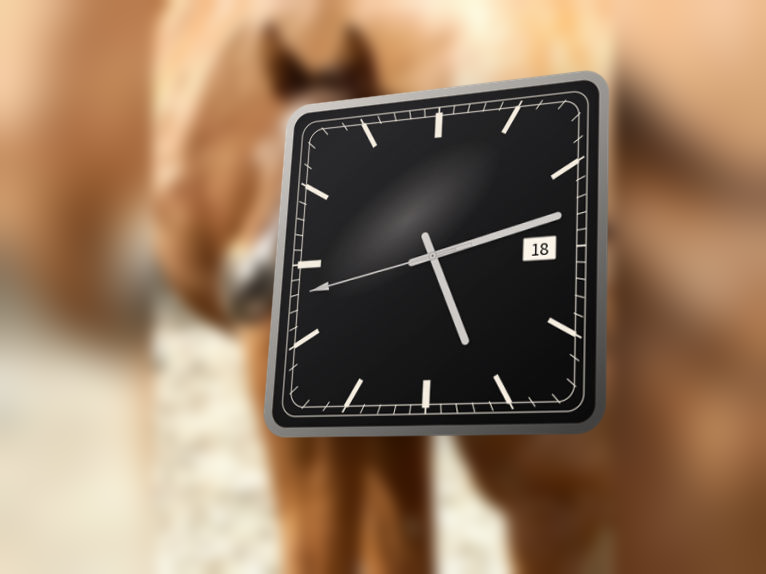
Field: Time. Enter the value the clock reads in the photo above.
5:12:43
